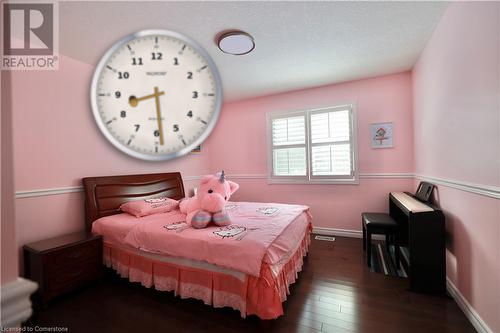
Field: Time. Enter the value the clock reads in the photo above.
8:29
